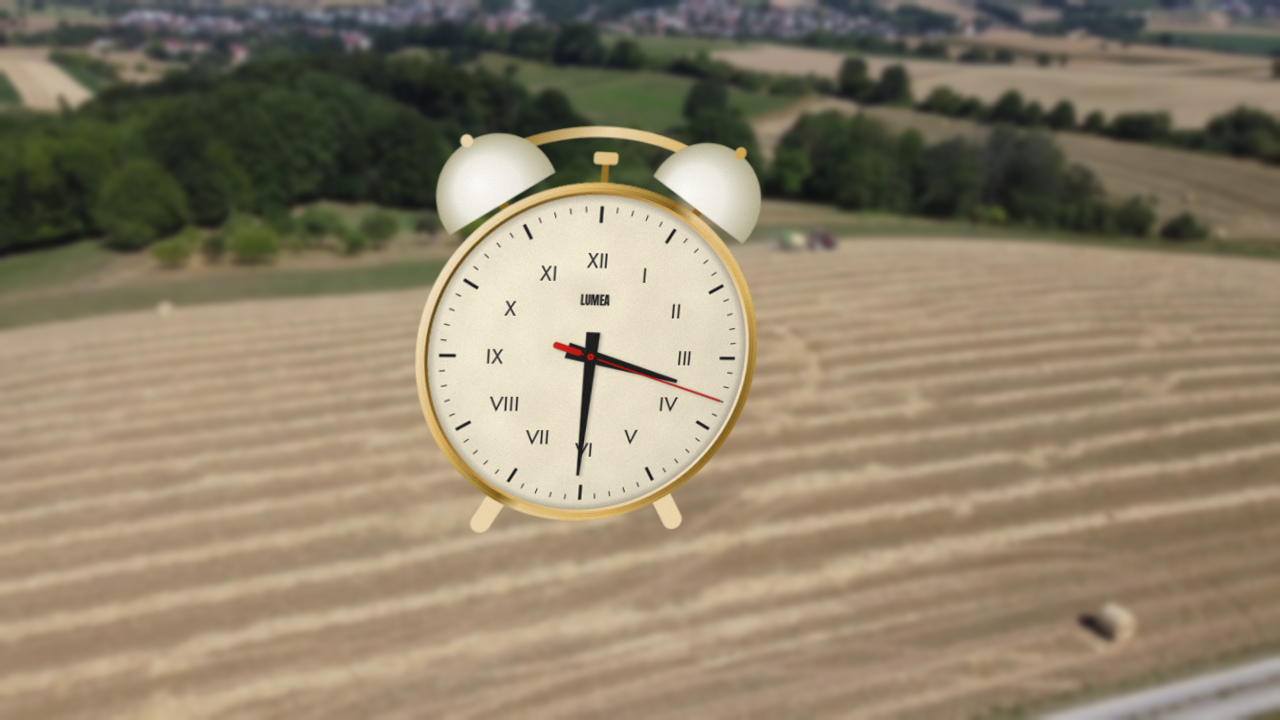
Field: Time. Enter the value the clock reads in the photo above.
3:30:18
